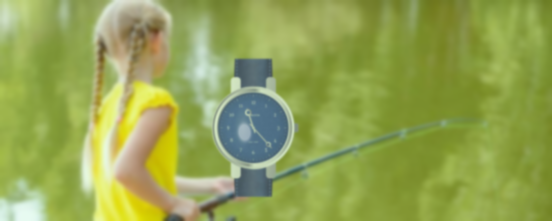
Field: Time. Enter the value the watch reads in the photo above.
11:23
